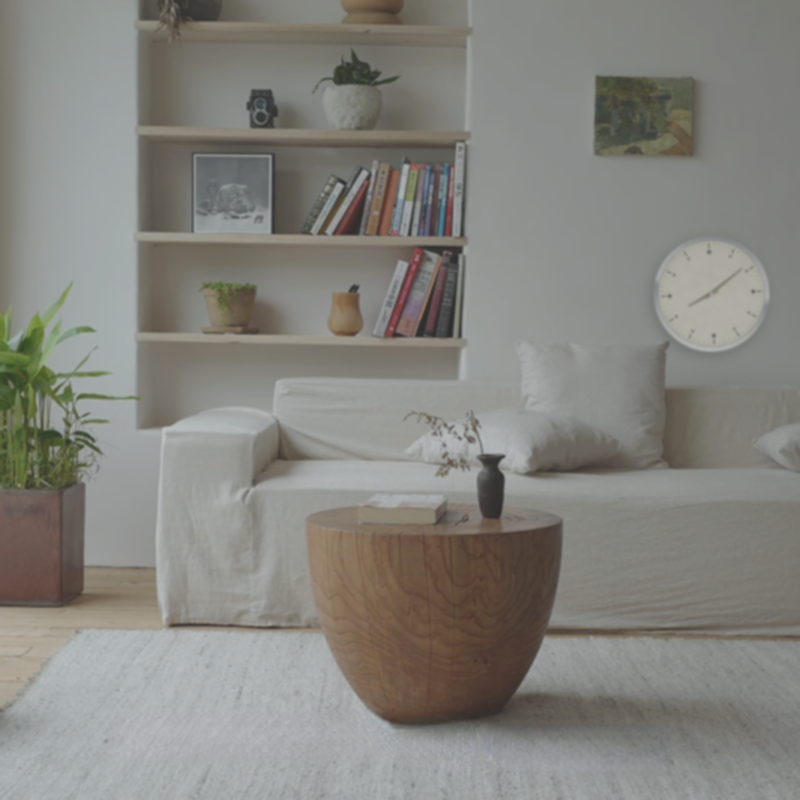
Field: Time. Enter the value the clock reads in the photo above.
8:09
